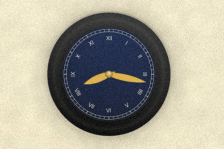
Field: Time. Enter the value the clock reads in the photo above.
8:17
